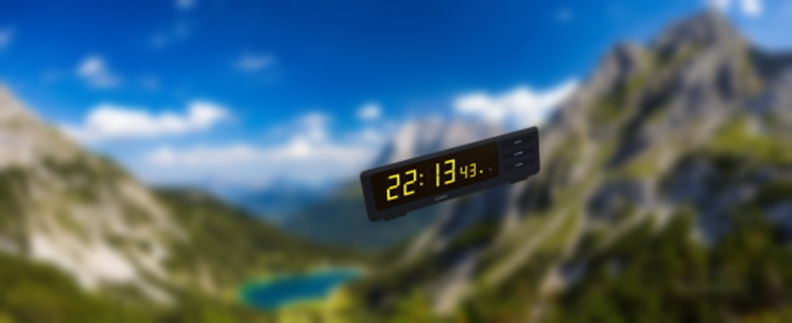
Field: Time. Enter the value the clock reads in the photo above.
22:13:43
